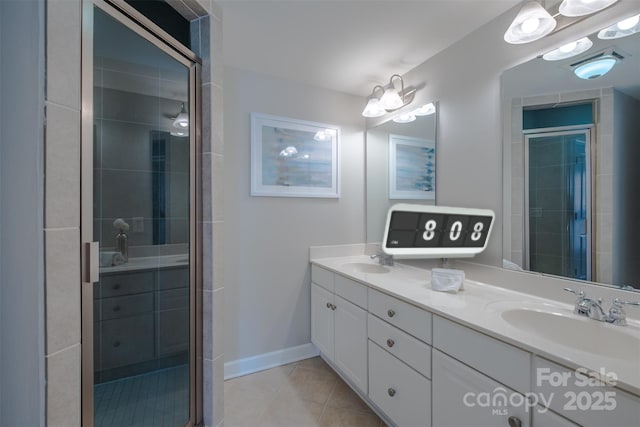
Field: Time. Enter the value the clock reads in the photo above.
8:08
